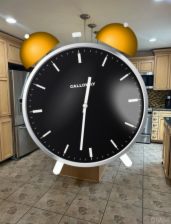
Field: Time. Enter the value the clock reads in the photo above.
12:32
